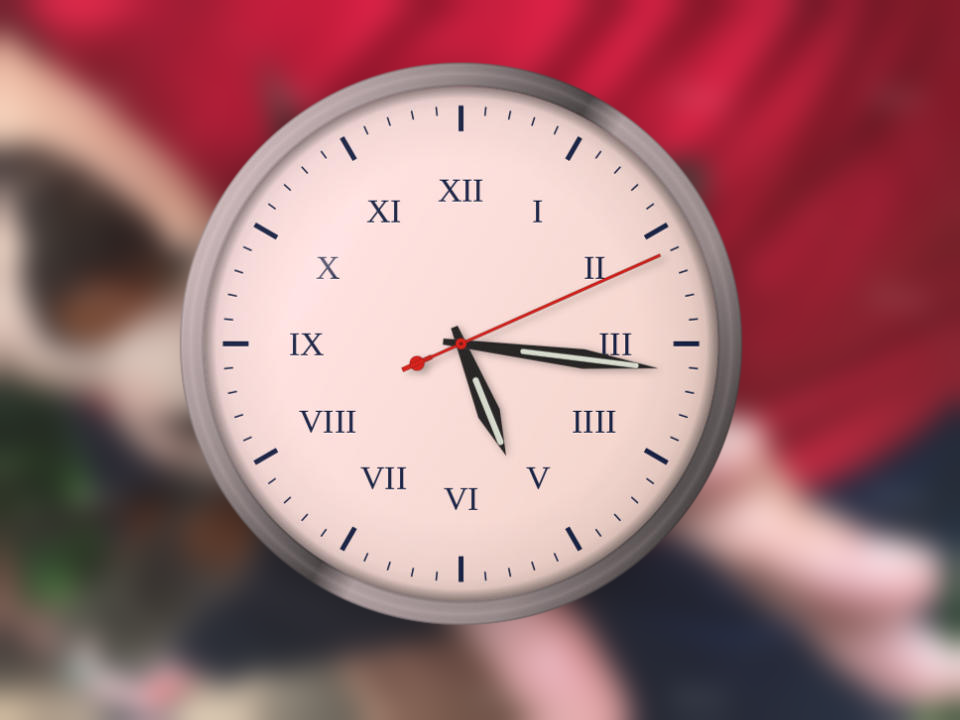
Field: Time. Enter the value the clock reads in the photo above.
5:16:11
